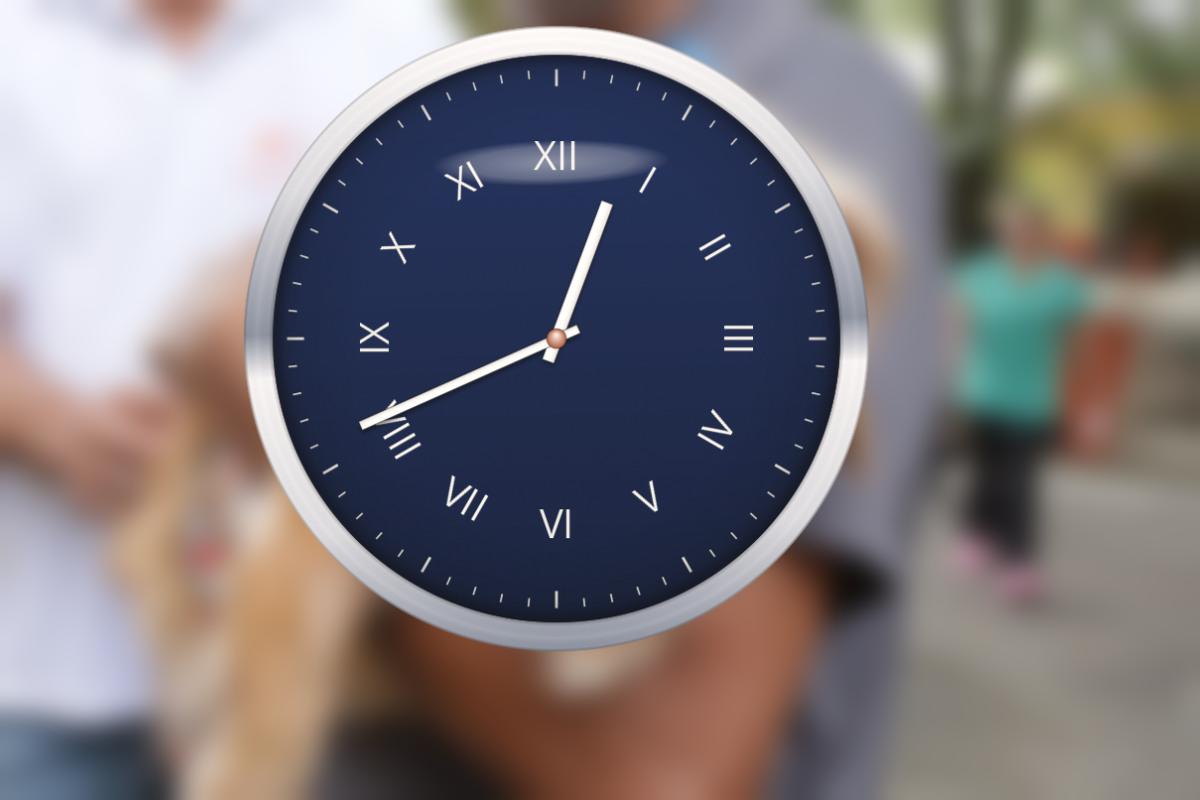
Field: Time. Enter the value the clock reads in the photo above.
12:41
